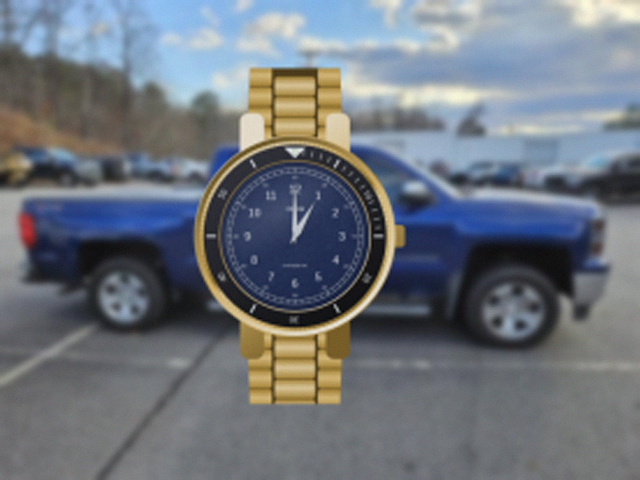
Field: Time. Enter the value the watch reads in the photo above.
1:00
